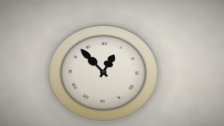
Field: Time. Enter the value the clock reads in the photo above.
12:53
